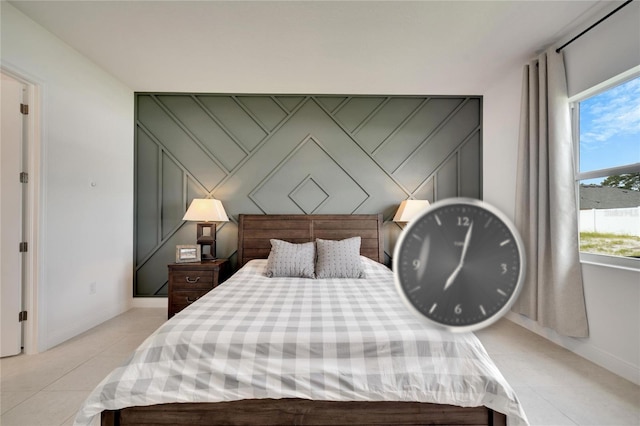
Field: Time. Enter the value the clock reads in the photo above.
7:02
